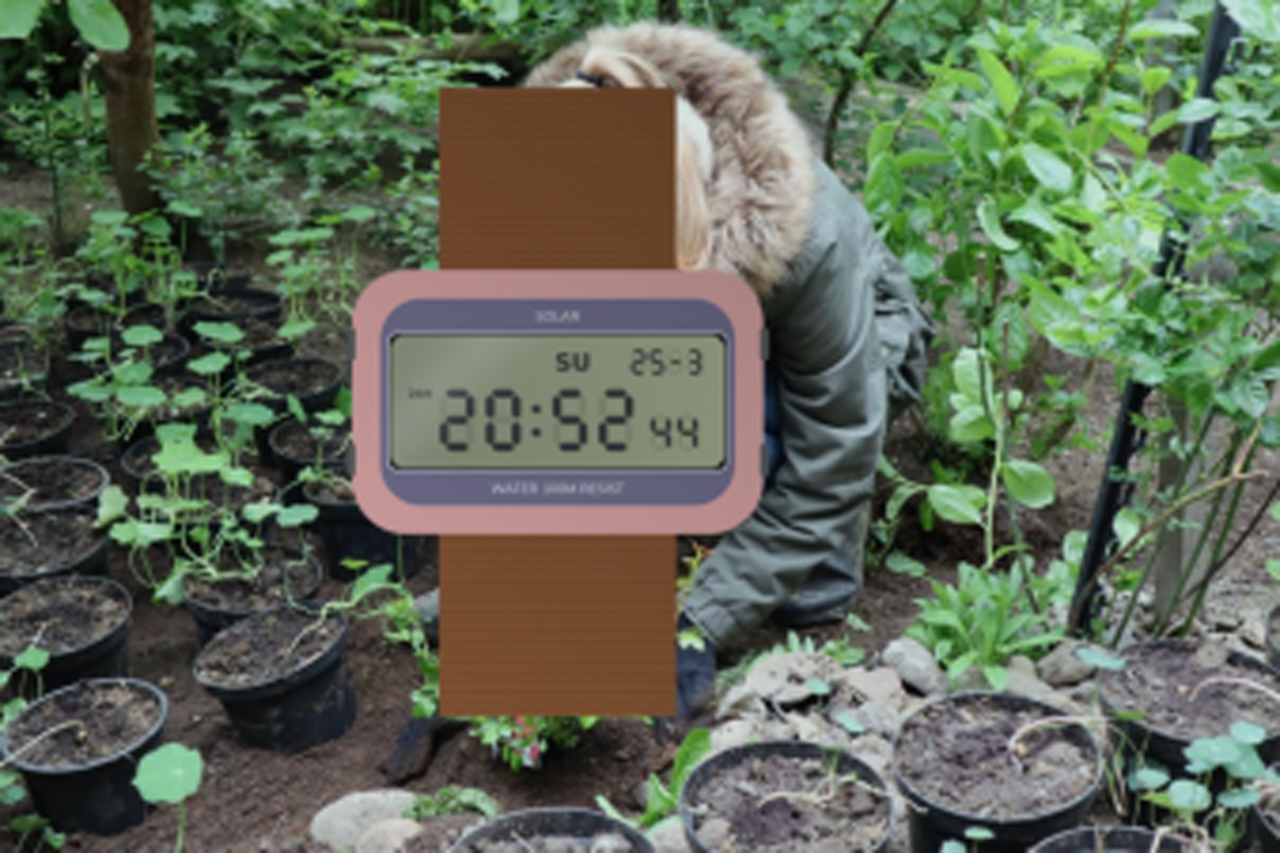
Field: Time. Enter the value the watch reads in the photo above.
20:52:44
